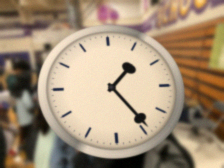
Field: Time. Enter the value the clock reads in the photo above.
1:24
